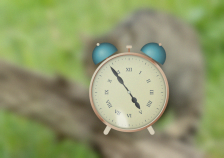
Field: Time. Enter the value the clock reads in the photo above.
4:54
